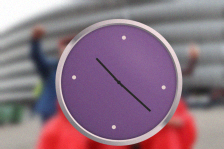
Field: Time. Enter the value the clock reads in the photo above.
10:21
